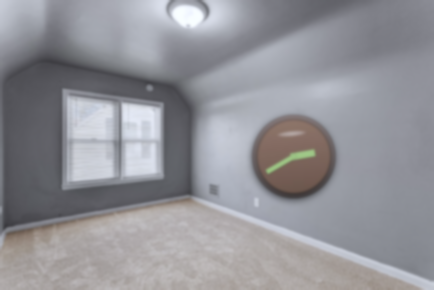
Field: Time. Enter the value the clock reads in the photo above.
2:40
